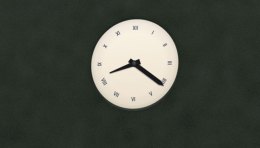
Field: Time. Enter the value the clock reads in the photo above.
8:21
